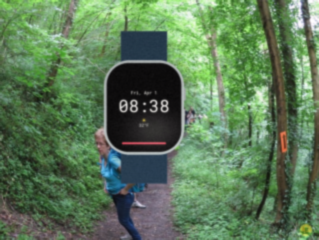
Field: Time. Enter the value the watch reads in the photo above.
8:38
